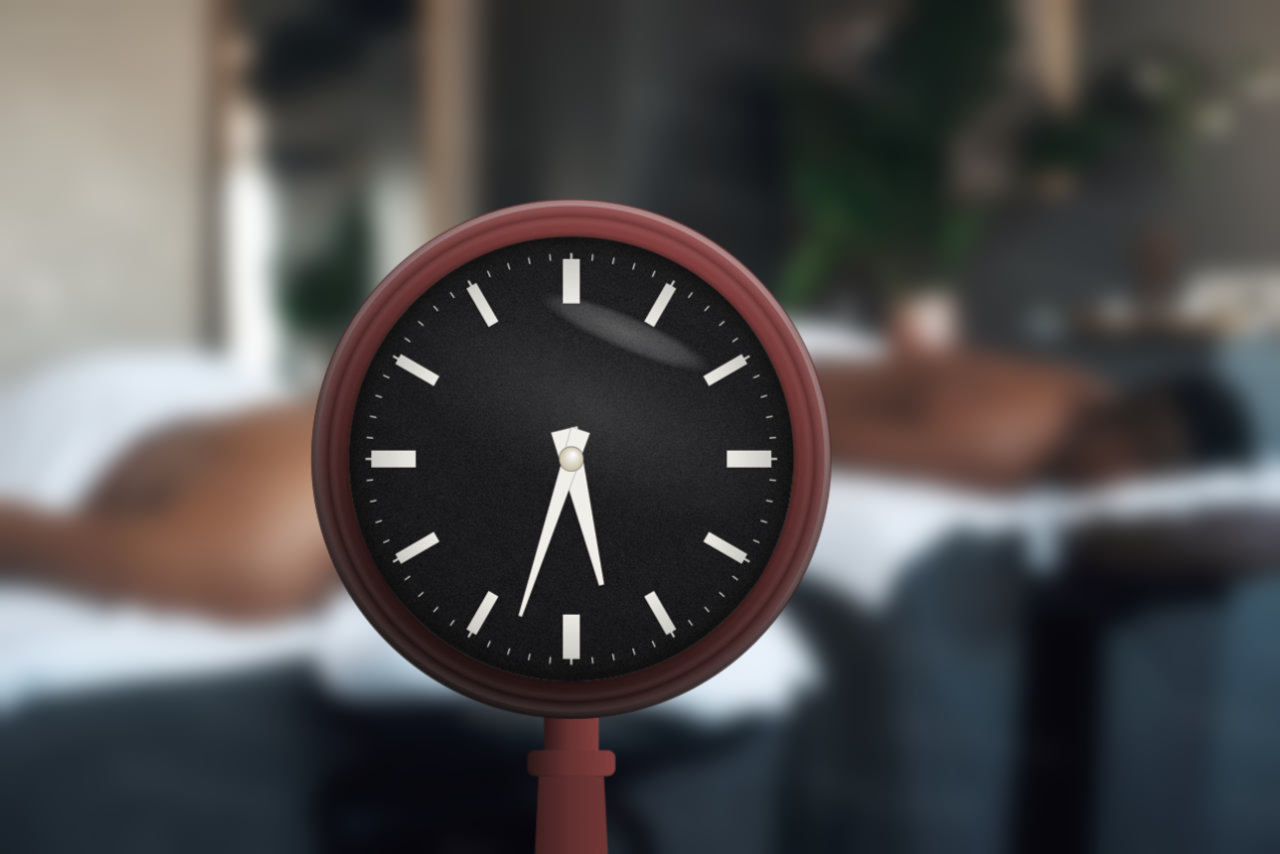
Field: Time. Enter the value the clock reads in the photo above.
5:33
